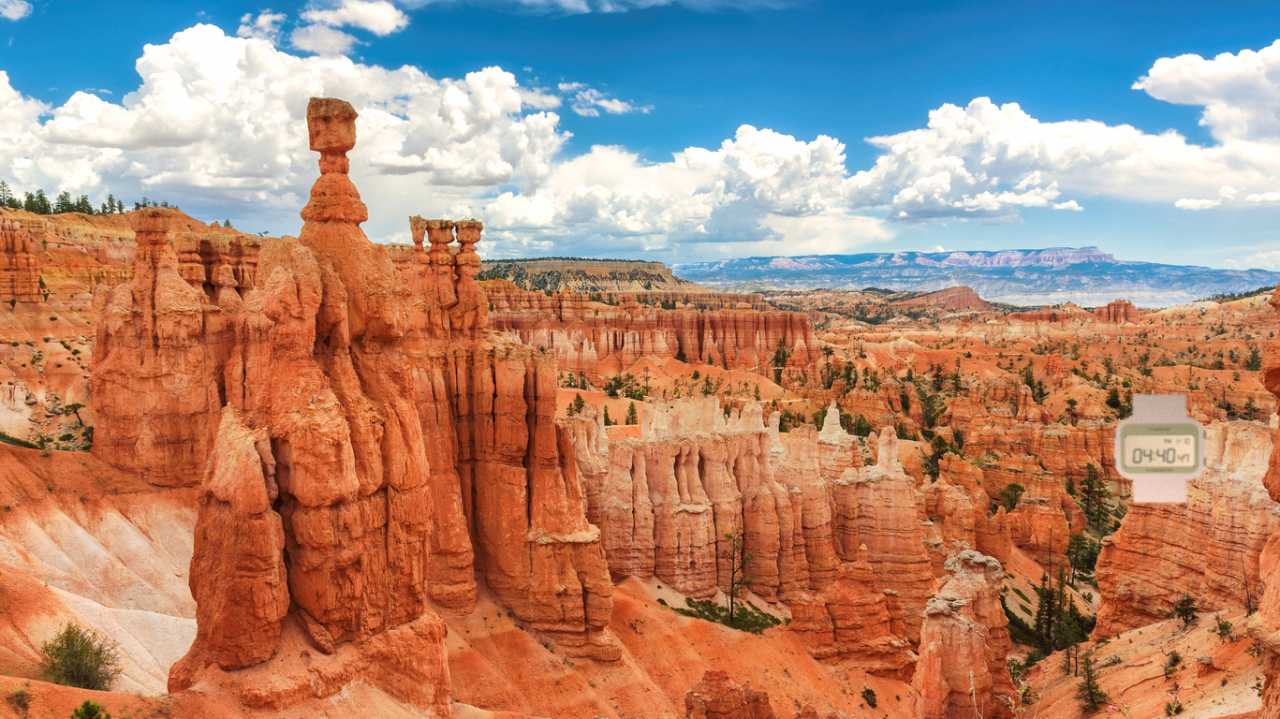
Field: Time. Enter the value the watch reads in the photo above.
4:40
